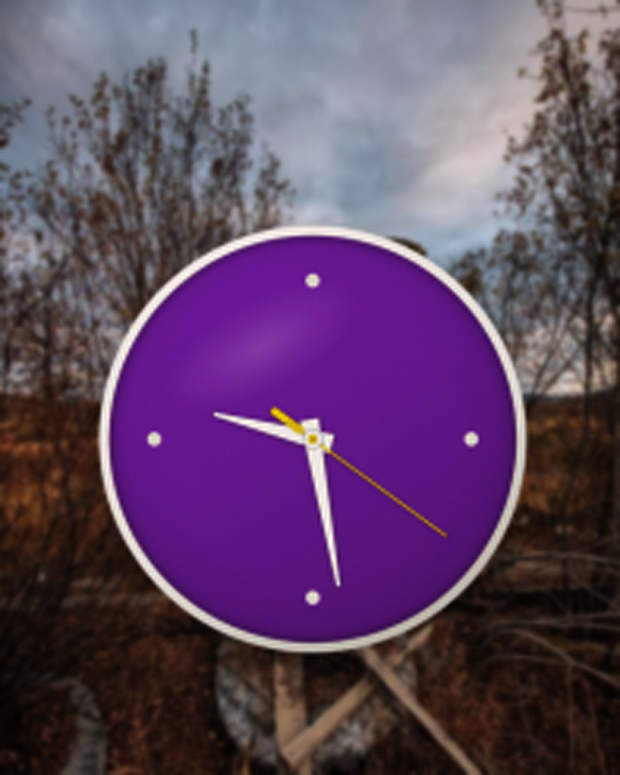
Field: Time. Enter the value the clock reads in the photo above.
9:28:21
